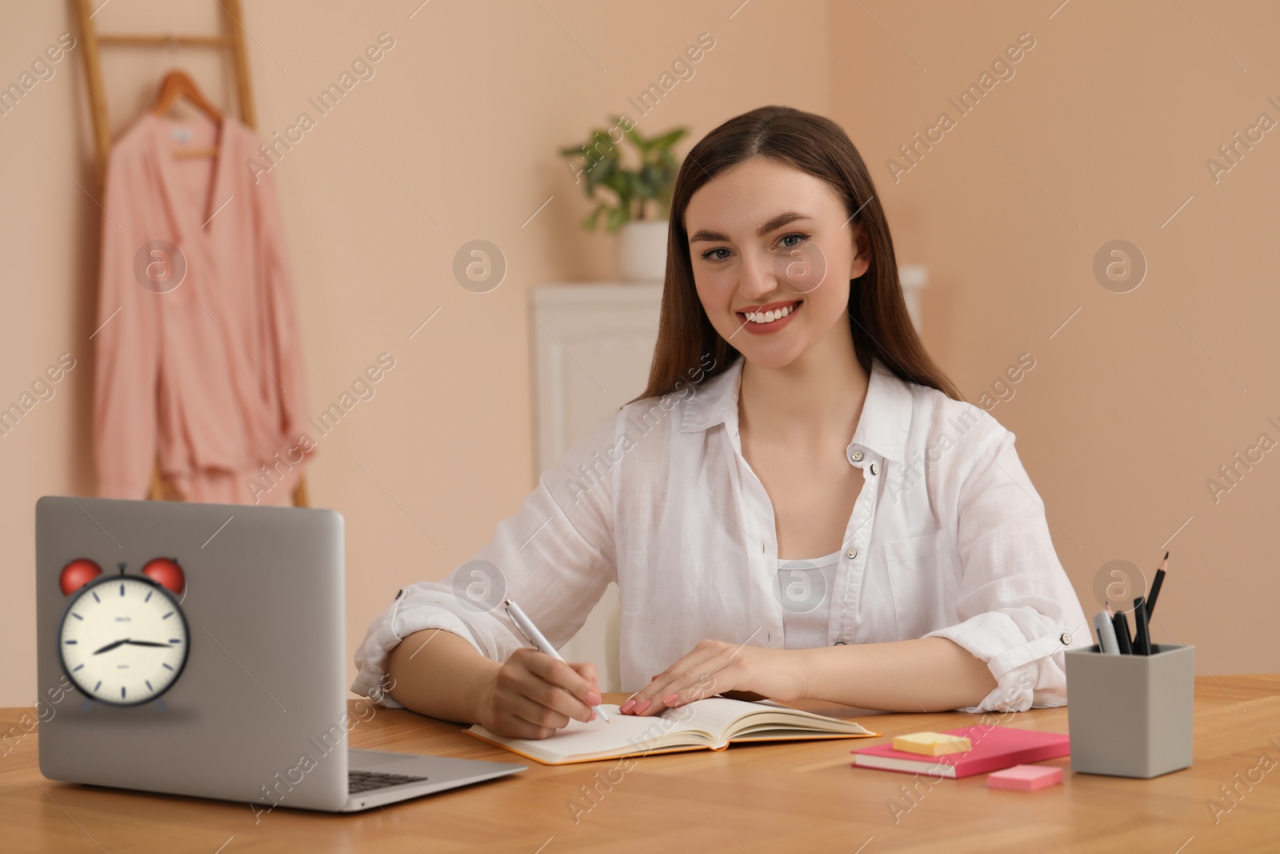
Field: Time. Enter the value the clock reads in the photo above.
8:16
